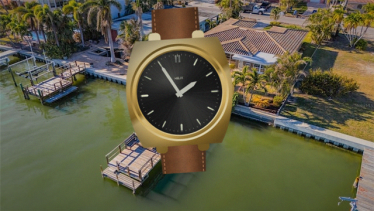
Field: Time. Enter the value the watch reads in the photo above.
1:55
